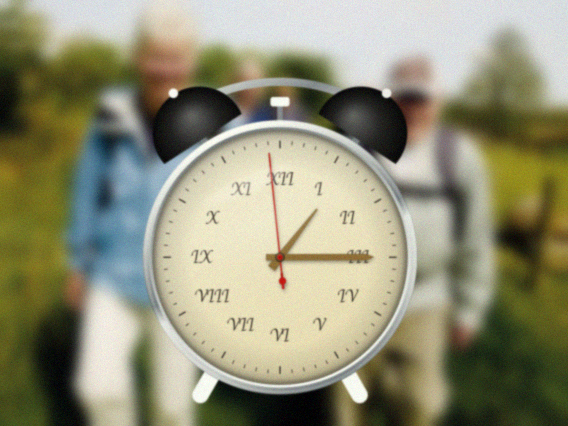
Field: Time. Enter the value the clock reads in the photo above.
1:14:59
